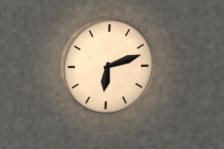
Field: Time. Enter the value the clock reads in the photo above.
6:12
